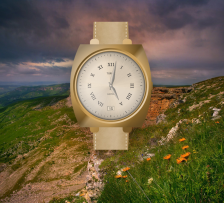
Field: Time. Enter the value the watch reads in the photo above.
5:02
